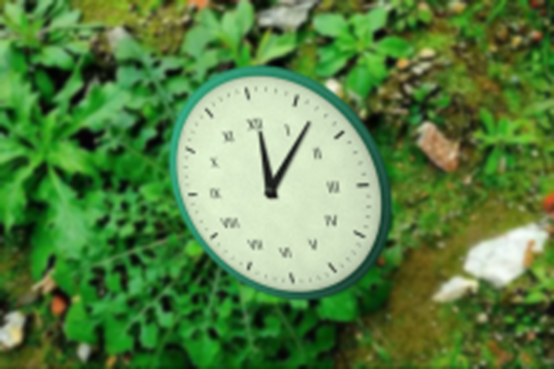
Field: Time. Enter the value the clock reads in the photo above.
12:07
